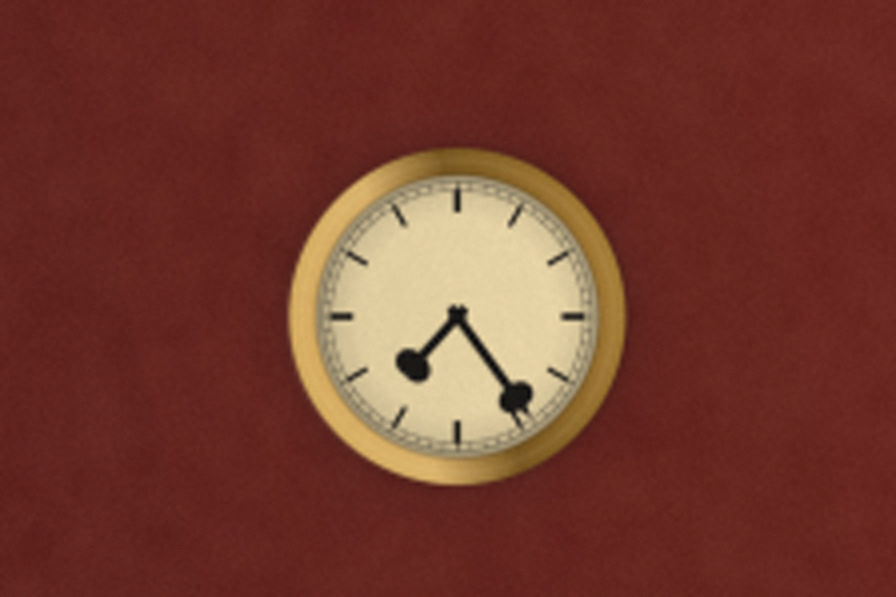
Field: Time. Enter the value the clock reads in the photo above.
7:24
